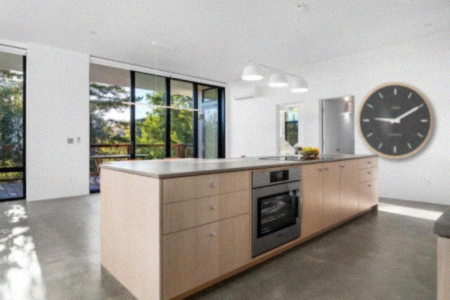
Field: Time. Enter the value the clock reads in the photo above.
9:10
